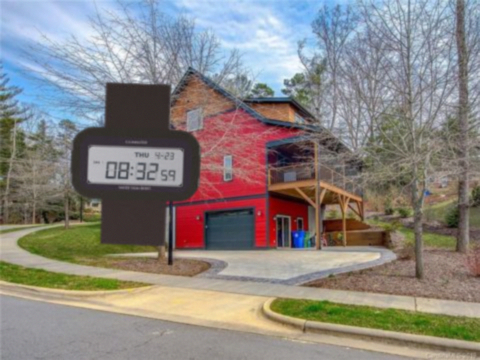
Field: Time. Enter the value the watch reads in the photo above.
8:32:59
